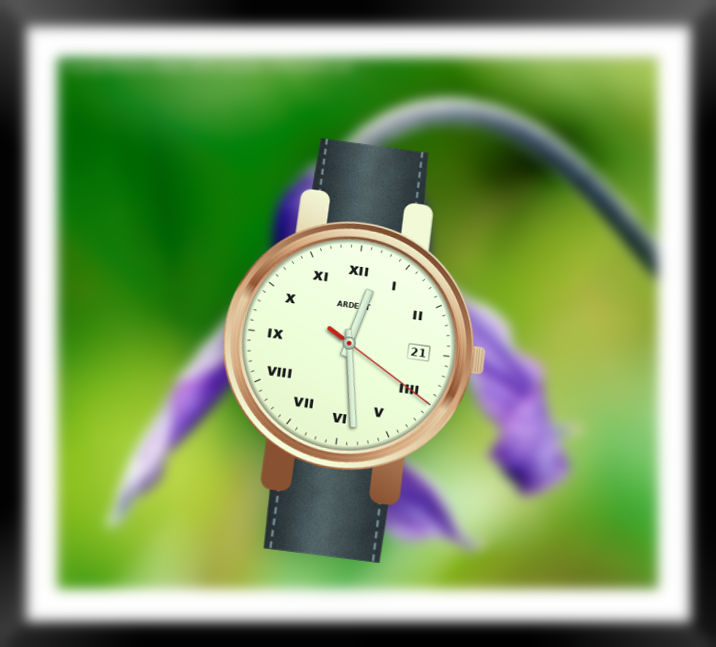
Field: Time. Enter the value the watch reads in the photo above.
12:28:20
